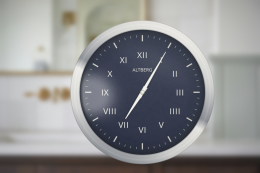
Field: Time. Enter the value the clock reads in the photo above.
7:05
